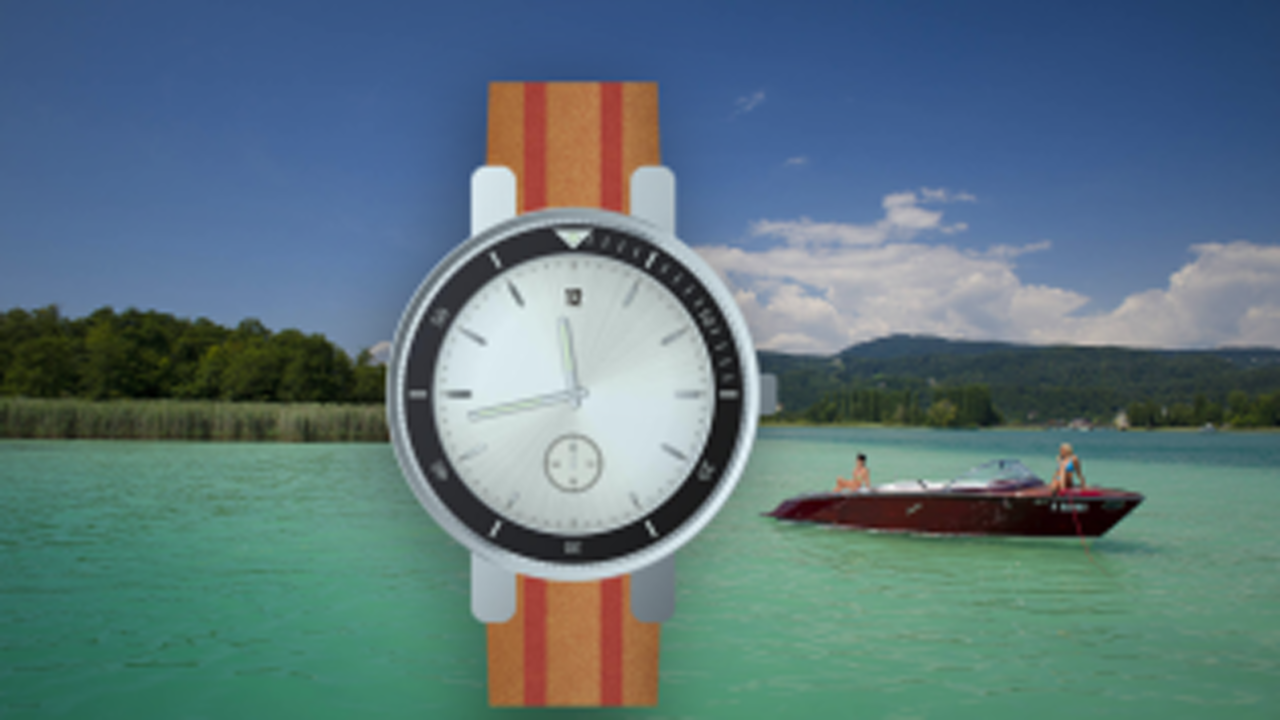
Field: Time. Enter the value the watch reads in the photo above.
11:43
